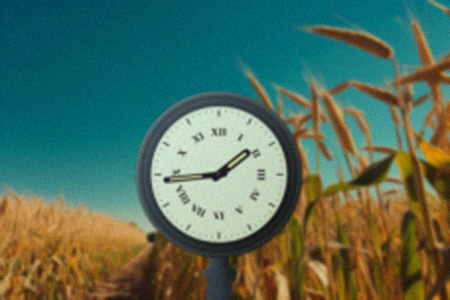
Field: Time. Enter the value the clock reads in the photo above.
1:44
